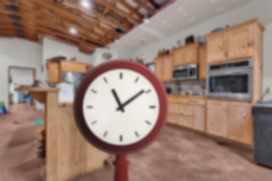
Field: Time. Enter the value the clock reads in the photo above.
11:09
